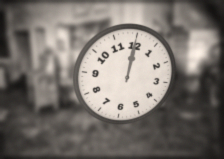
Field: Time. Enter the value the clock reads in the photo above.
12:00
